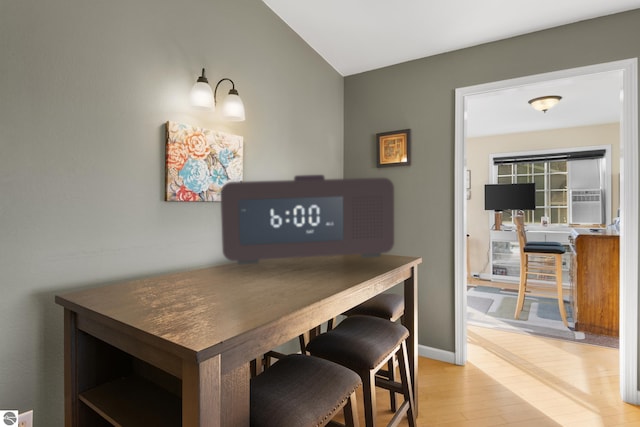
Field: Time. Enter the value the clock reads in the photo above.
6:00
